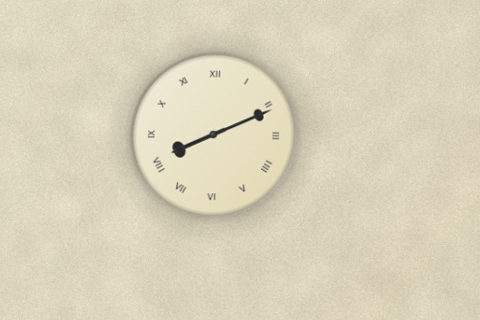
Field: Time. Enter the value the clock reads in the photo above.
8:11
